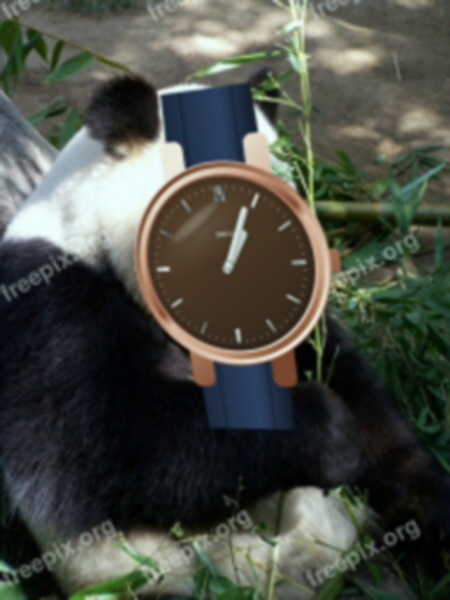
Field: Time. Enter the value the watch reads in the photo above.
1:04
